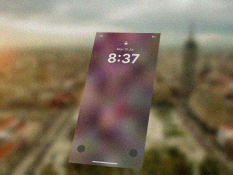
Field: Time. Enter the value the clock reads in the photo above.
8:37
